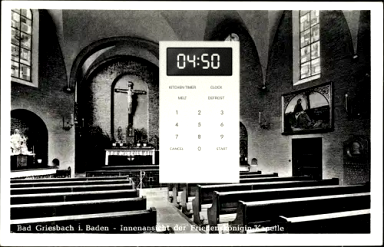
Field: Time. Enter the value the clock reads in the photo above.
4:50
